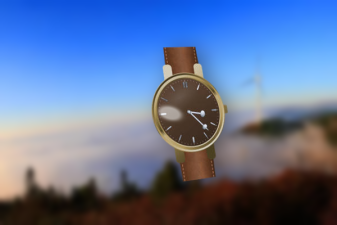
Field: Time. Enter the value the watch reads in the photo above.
3:23
